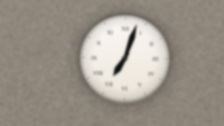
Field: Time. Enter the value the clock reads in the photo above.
7:03
